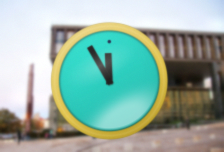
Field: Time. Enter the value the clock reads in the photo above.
11:55
